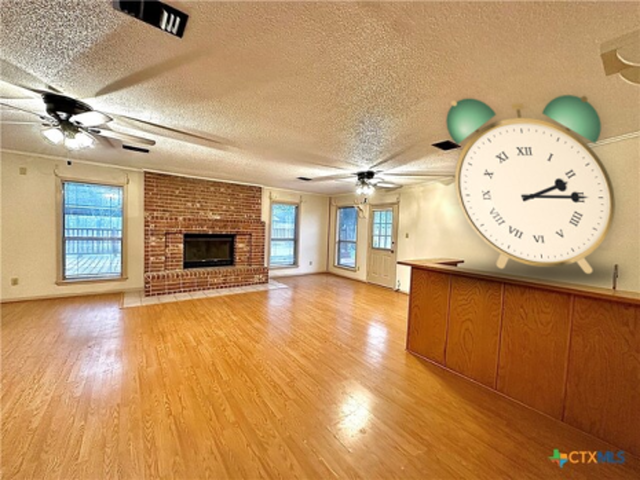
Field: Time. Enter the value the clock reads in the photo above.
2:15
